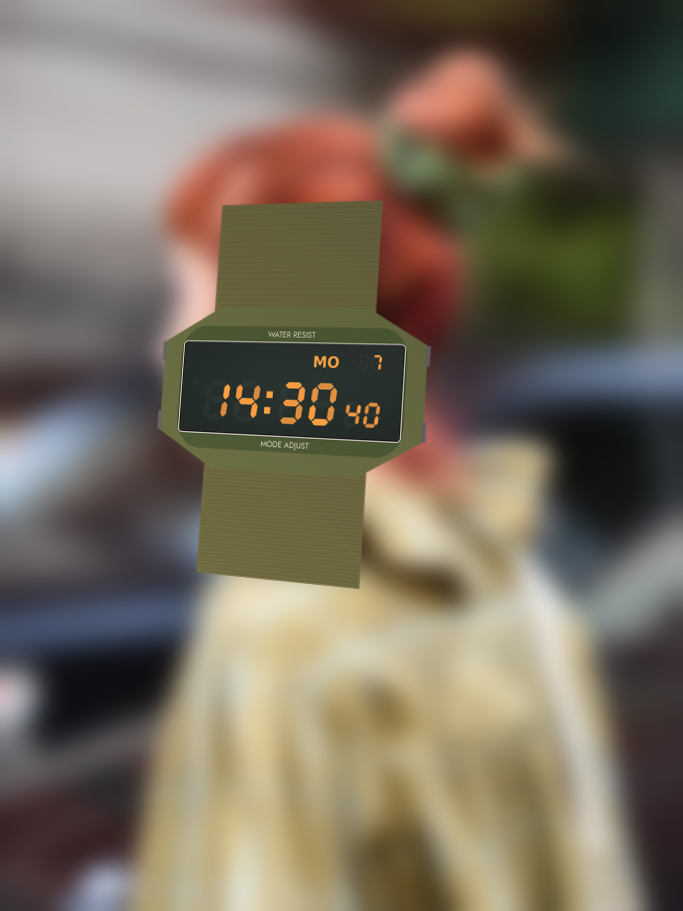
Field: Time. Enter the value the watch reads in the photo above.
14:30:40
